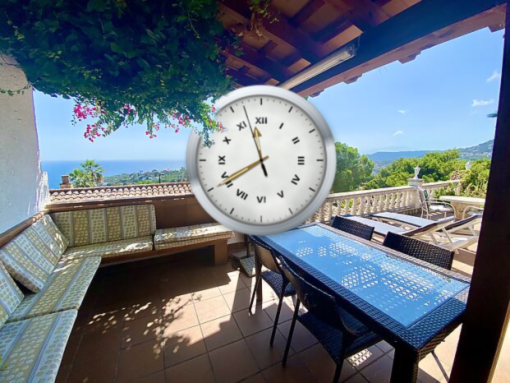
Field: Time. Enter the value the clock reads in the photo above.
11:39:57
